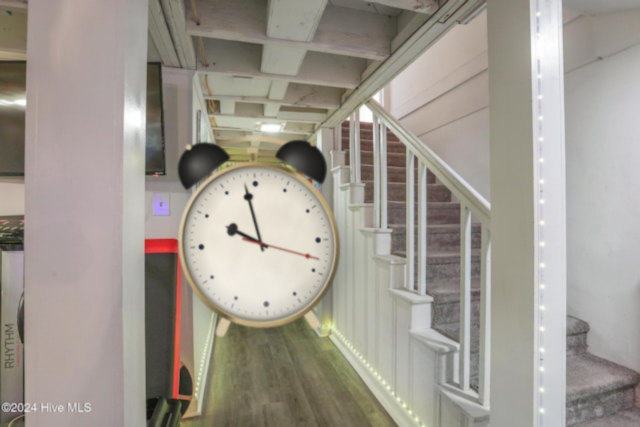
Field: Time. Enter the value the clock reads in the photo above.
9:58:18
